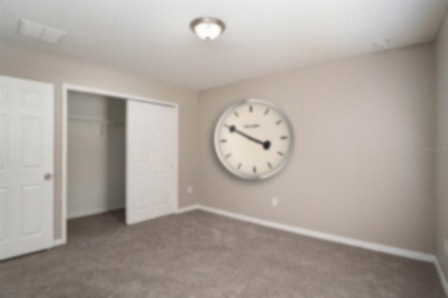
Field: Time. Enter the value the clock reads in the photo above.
3:50
